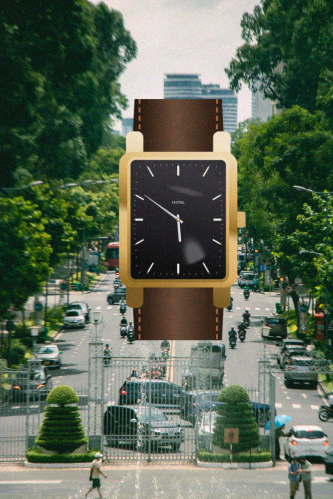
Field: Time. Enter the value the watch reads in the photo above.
5:51
